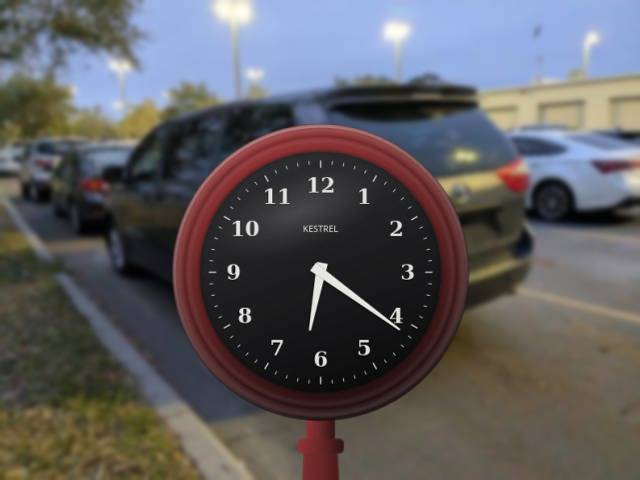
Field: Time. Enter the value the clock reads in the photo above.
6:21
